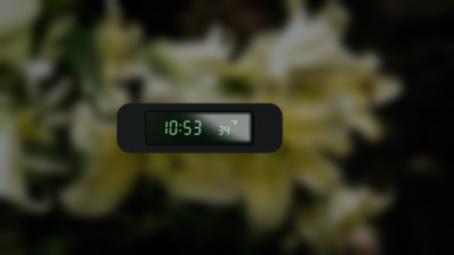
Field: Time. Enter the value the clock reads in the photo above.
10:53
